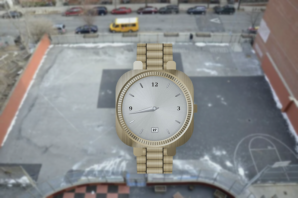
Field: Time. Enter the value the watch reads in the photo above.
8:43
